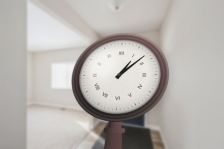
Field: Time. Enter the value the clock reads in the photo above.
1:08
